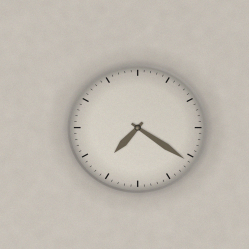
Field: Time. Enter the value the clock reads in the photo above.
7:21
